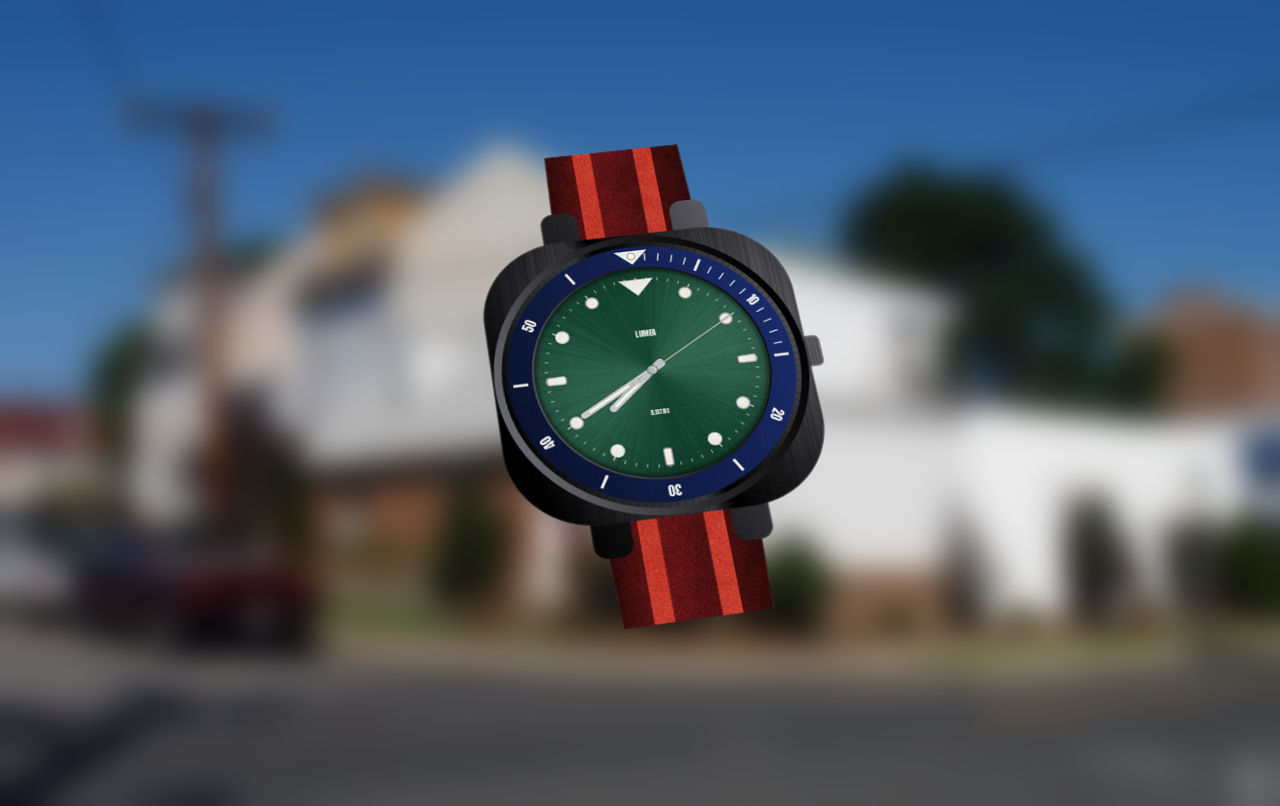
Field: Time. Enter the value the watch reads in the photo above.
7:40:10
